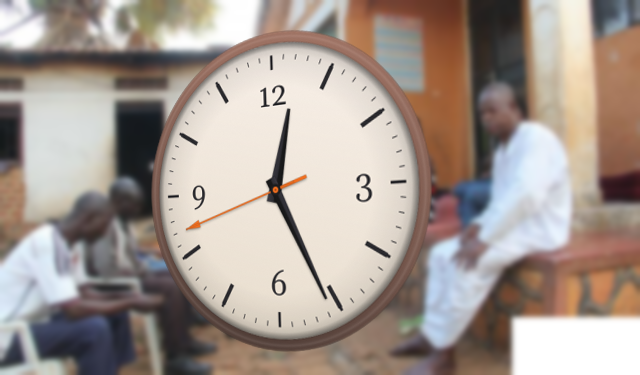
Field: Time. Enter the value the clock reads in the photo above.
12:25:42
